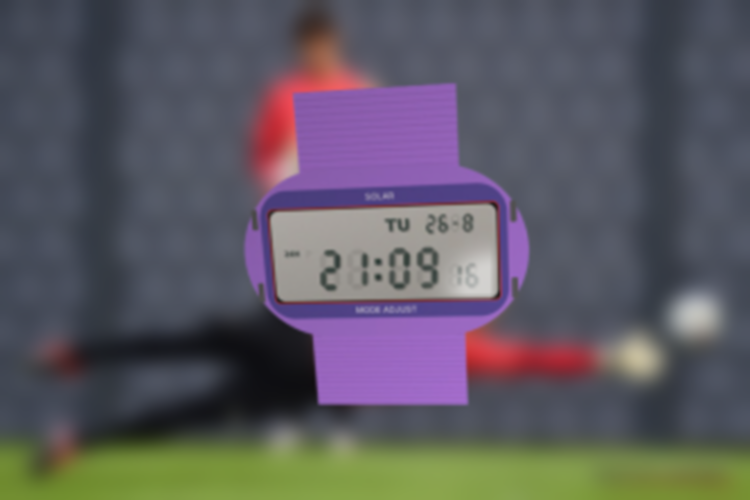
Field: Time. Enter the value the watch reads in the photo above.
21:09:16
